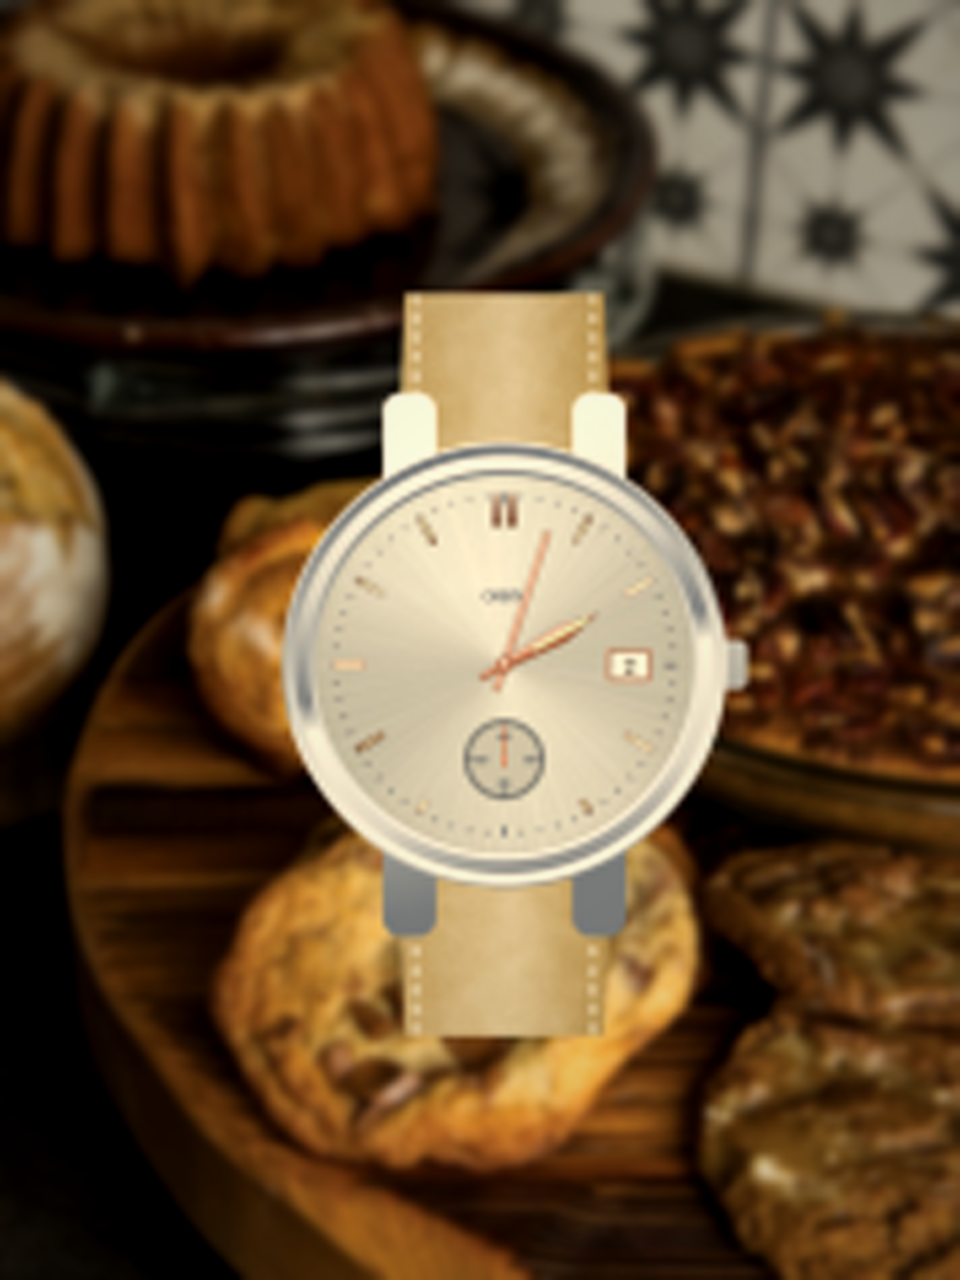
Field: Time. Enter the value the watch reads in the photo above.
2:03
